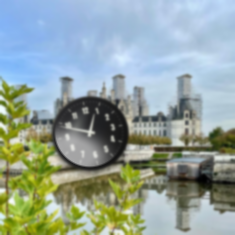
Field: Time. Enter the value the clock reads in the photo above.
12:49
